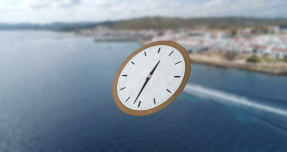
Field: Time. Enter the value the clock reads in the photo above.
12:32
